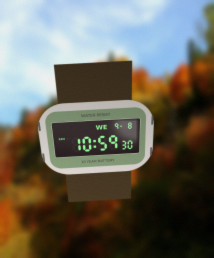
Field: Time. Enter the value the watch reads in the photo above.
10:59:30
